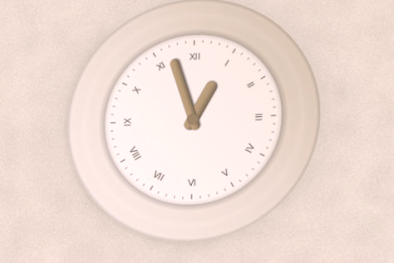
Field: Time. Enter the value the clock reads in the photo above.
12:57
